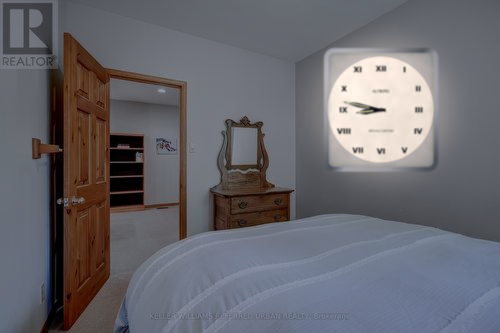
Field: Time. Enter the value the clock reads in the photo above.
8:47
